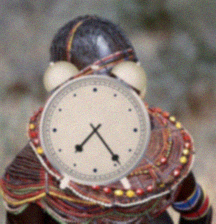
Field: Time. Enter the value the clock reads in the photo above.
7:24
